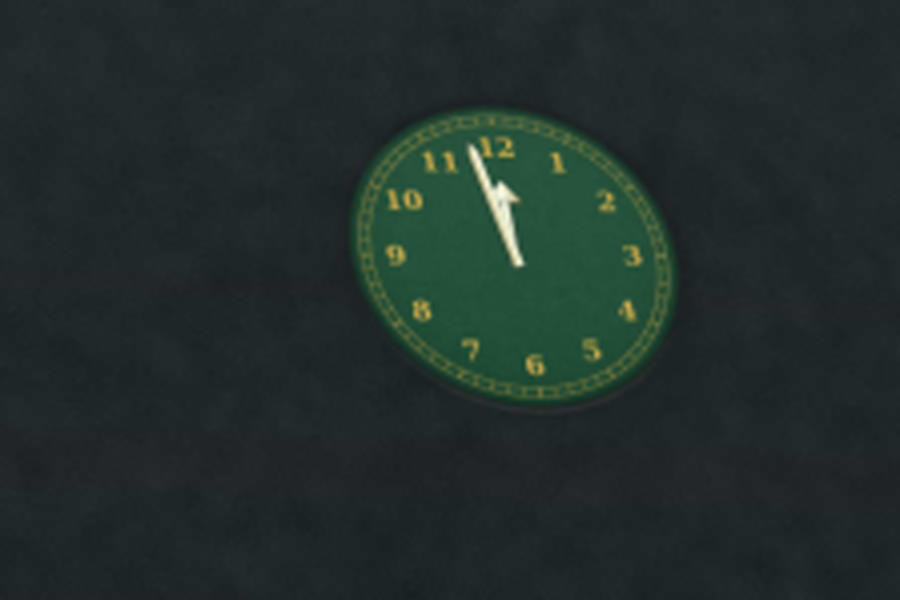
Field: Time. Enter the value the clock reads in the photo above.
11:58
